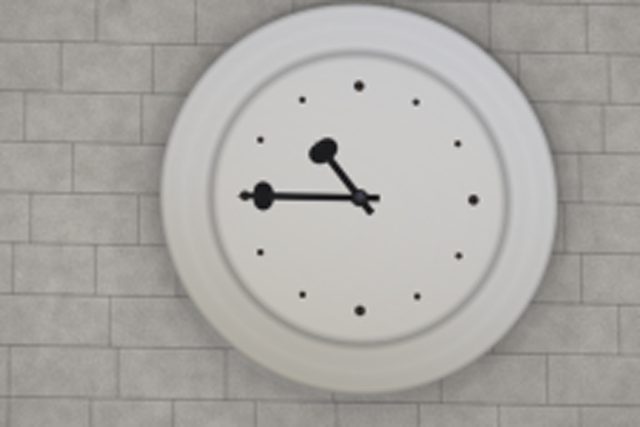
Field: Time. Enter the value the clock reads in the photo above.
10:45
